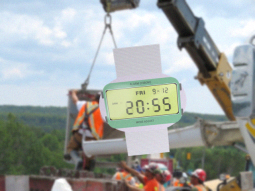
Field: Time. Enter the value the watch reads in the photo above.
20:55
